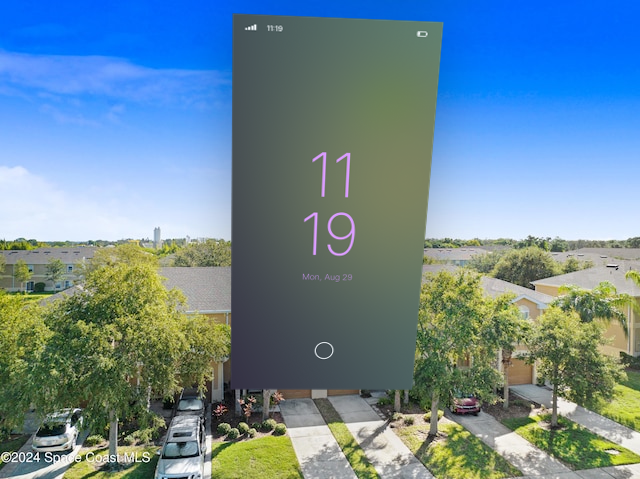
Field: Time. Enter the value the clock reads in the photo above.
11:19
